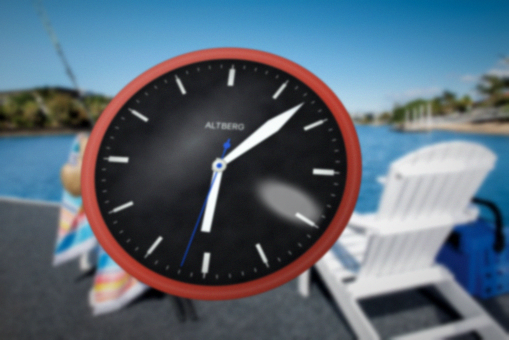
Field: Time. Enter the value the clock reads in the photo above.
6:07:32
